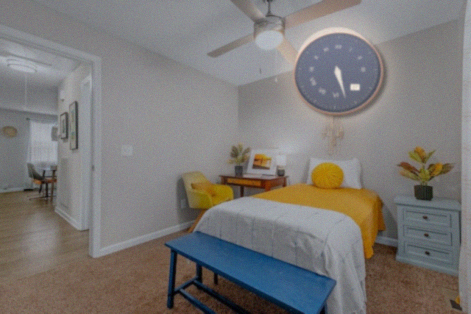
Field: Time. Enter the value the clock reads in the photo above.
5:27
